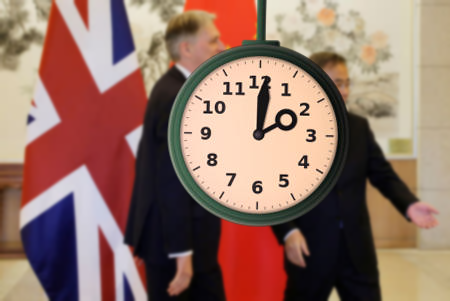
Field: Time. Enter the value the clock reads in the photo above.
2:01
